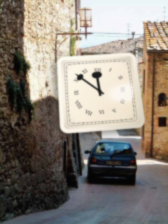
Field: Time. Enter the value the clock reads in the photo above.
11:52
